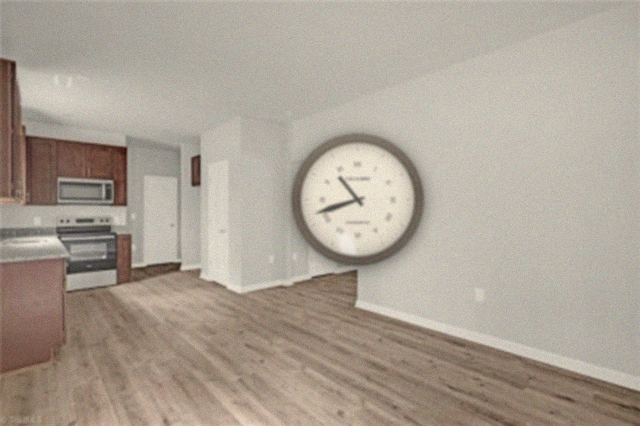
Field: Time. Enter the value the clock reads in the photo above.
10:42
